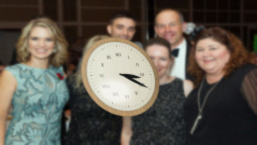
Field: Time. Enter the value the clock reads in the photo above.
3:20
